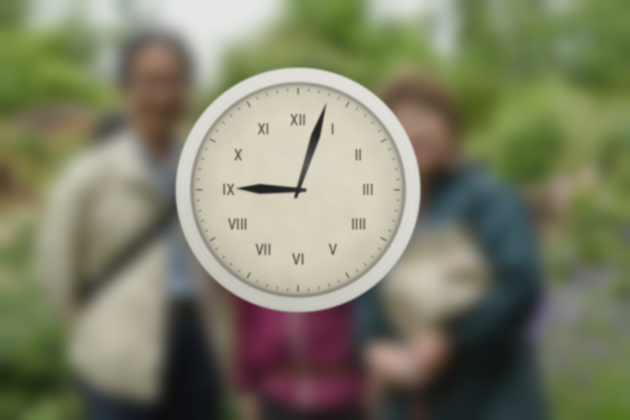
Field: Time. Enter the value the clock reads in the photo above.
9:03
